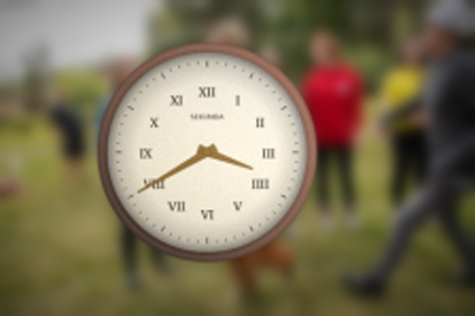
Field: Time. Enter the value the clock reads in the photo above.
3:40
